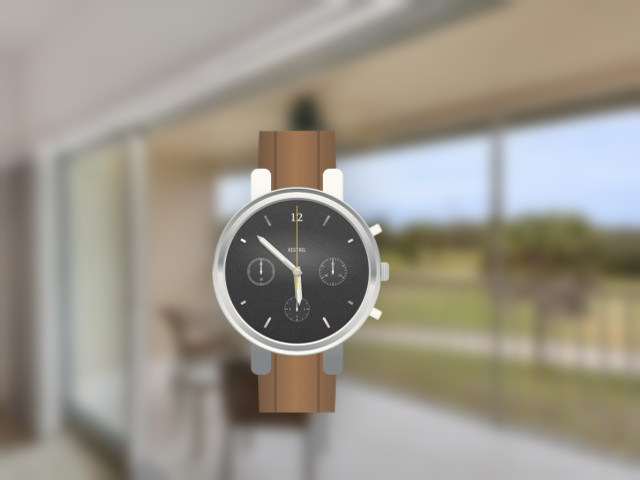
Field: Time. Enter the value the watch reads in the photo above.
5:52
